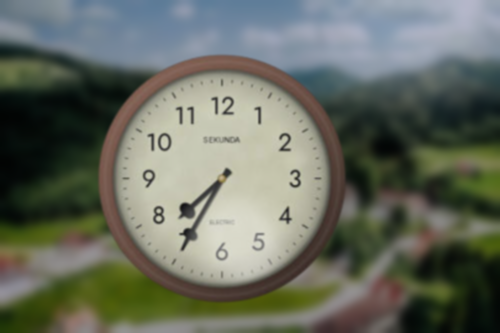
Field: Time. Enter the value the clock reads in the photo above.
7:35
